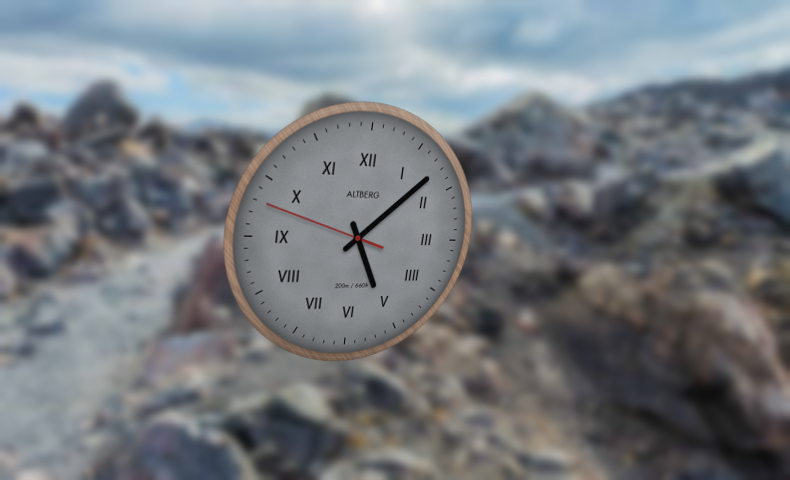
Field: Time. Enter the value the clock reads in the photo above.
5:07:48
